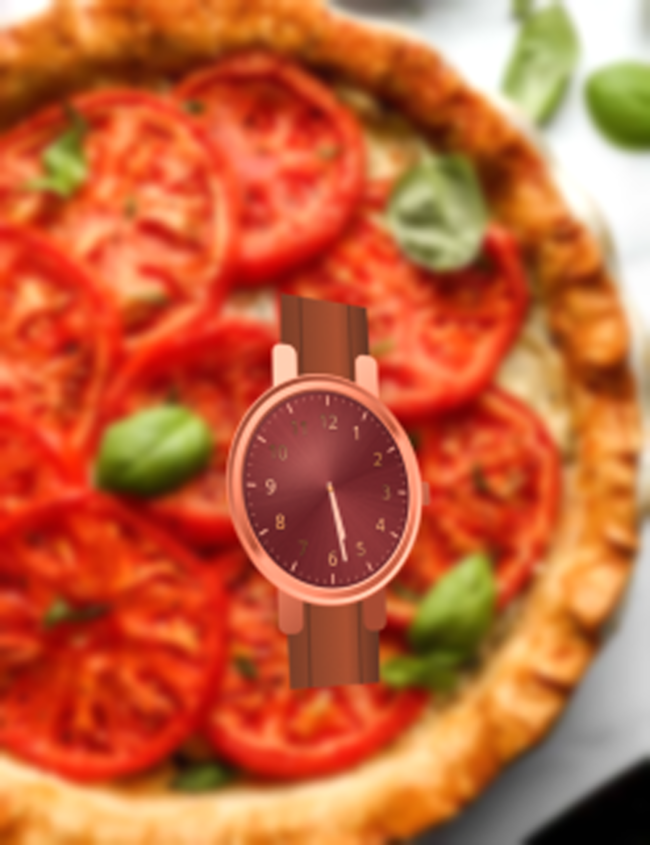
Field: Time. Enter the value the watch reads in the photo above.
5:28
